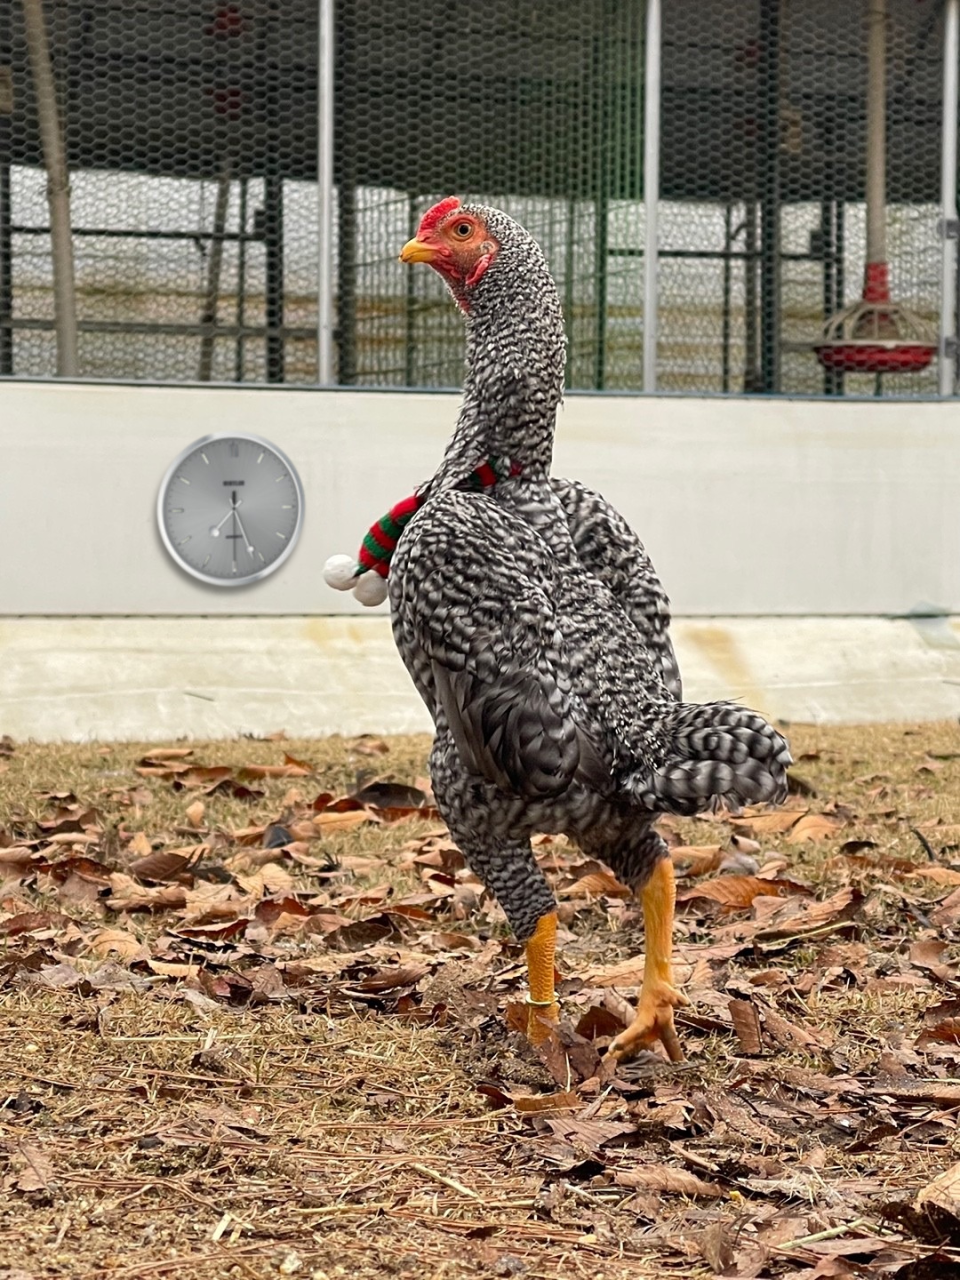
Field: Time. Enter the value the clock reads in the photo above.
7:26:30
